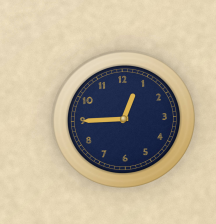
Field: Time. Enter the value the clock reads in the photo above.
12:45
